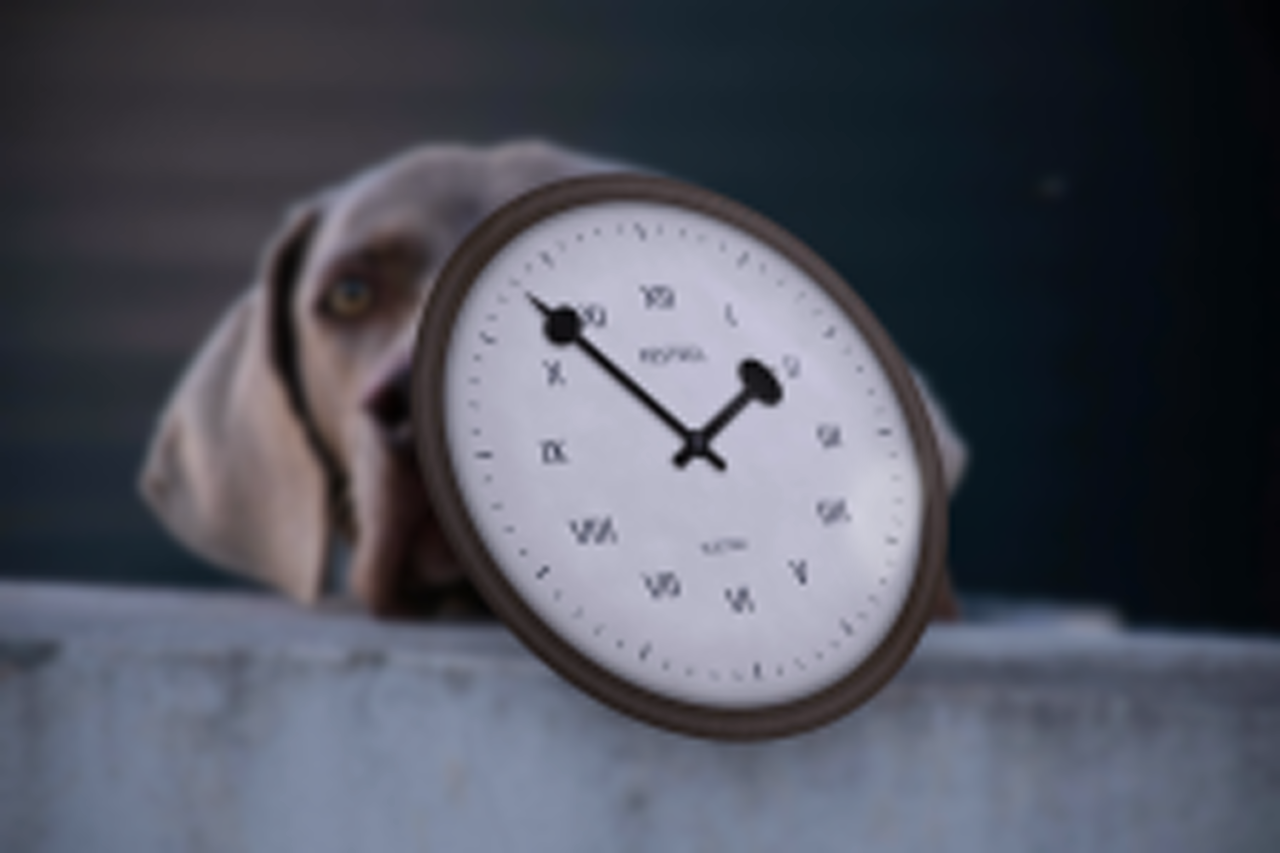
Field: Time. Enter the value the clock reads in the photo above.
1:53
